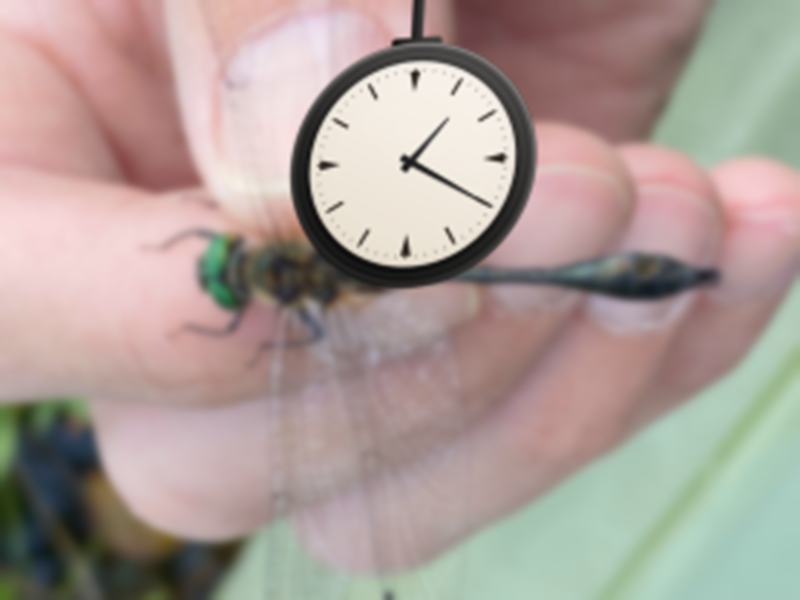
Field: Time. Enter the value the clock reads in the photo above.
1:20
